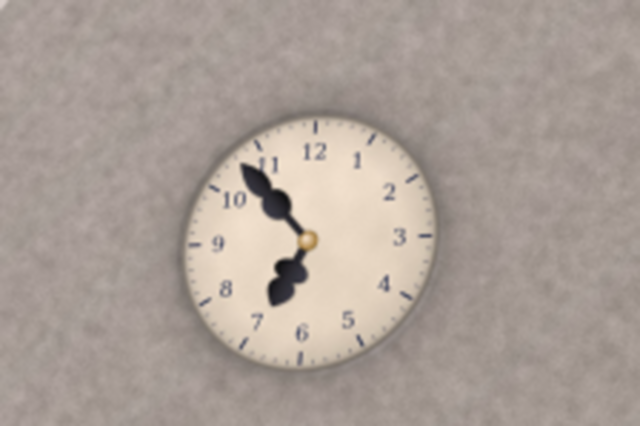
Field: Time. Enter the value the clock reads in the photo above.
6:53
